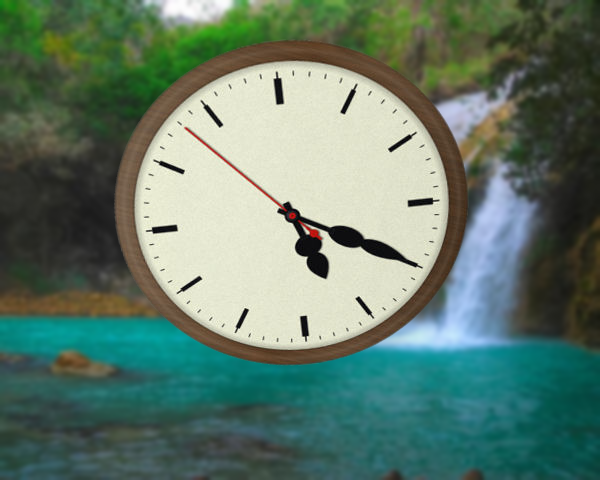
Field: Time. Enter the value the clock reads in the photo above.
5:19:53
